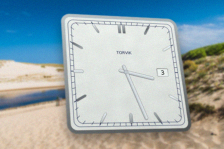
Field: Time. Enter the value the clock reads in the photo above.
3:27
